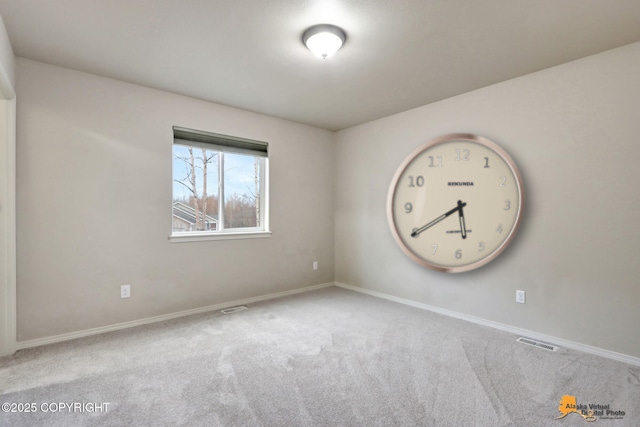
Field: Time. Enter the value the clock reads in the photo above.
5:40
